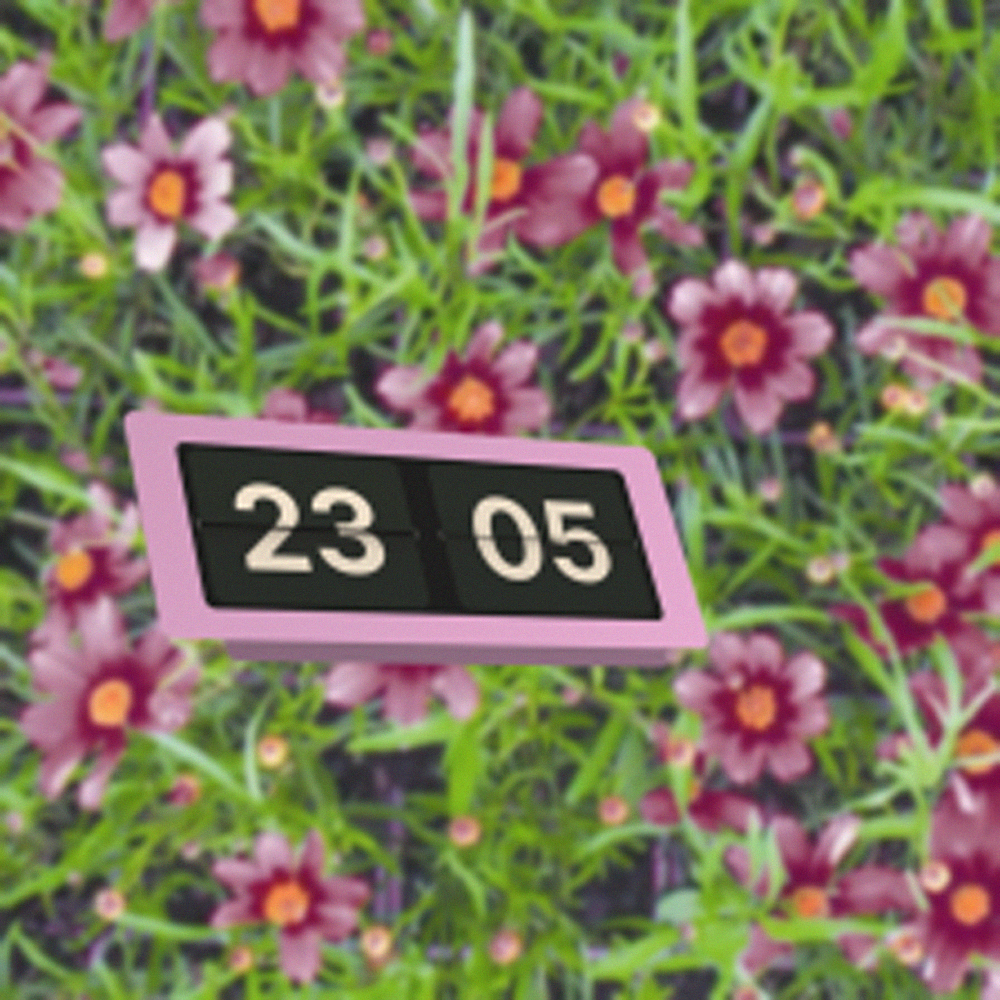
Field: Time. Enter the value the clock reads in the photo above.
23:05
